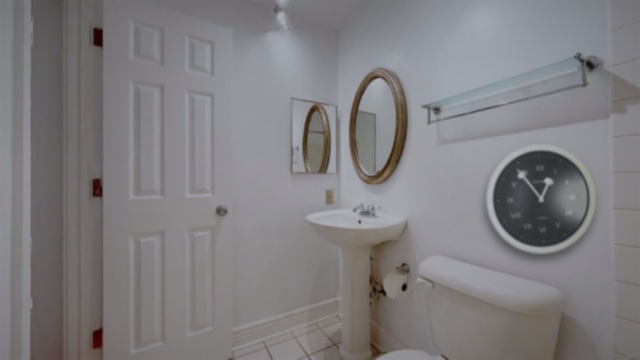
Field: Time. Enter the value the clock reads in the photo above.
12:54
